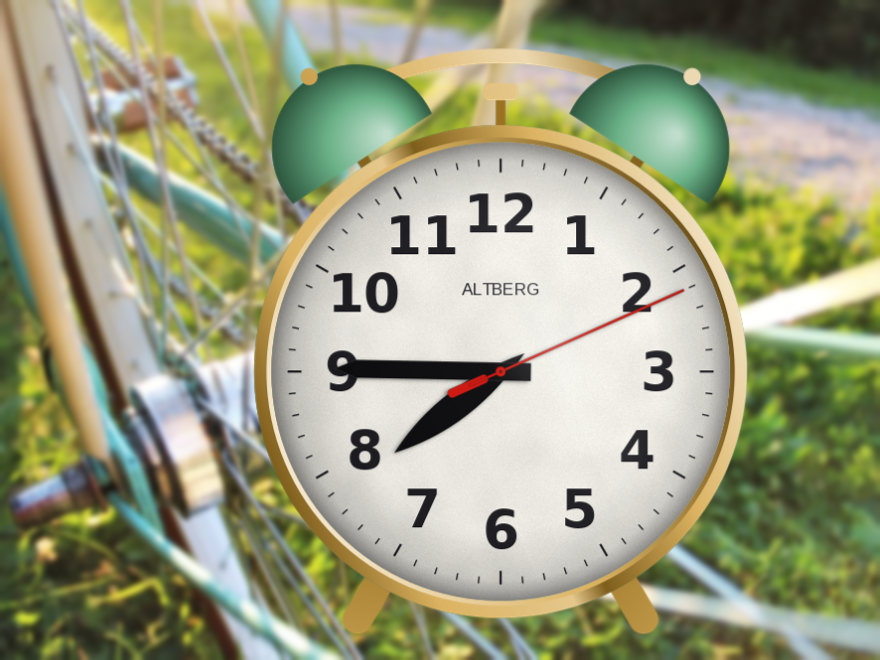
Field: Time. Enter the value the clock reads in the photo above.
7:45:11
